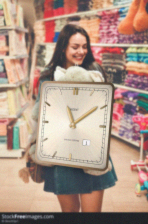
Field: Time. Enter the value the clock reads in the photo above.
11:09
